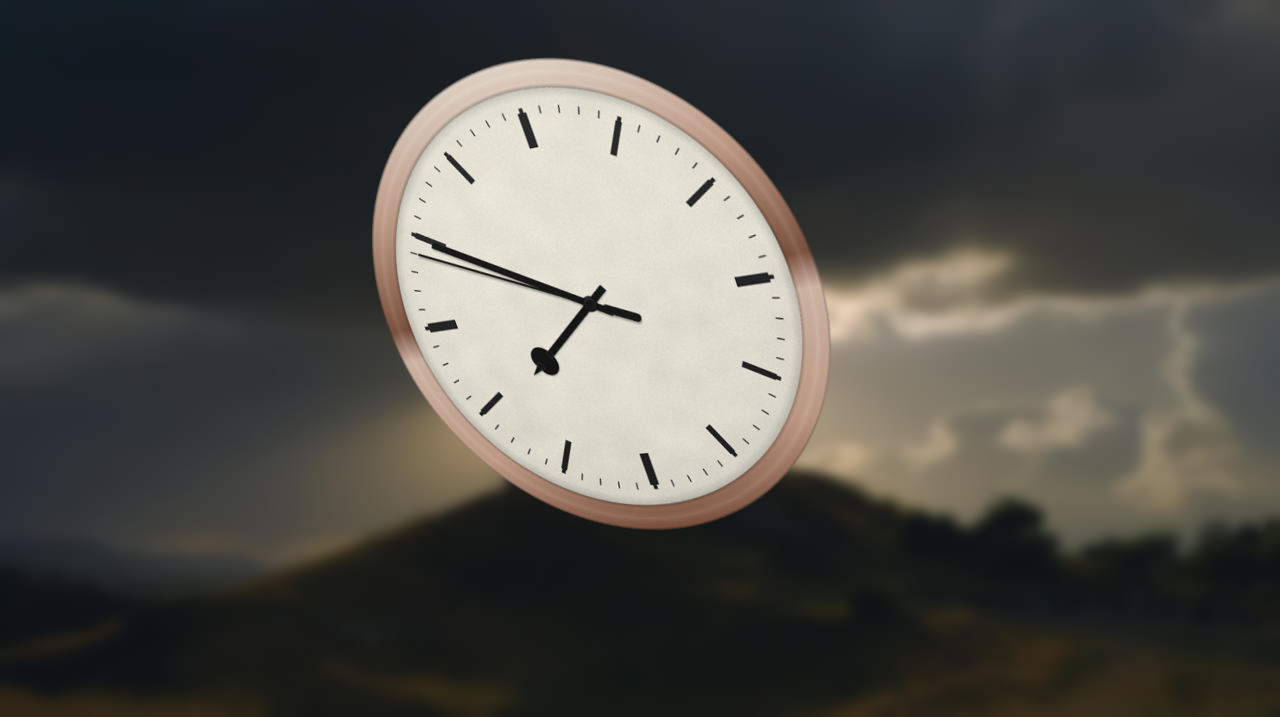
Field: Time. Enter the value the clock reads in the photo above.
7:49:49
